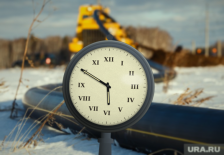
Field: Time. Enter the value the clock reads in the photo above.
5:50
